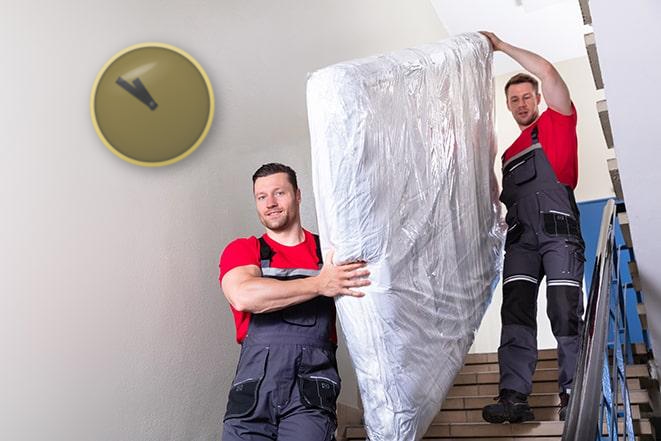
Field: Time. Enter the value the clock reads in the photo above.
10:51
